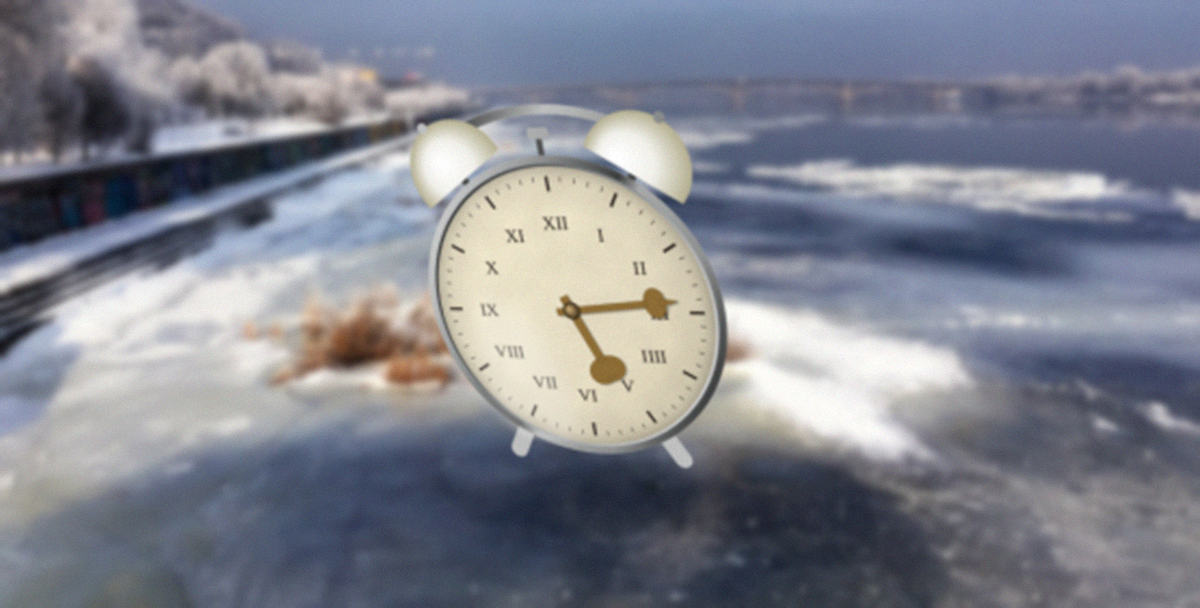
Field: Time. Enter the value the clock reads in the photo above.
5:14
